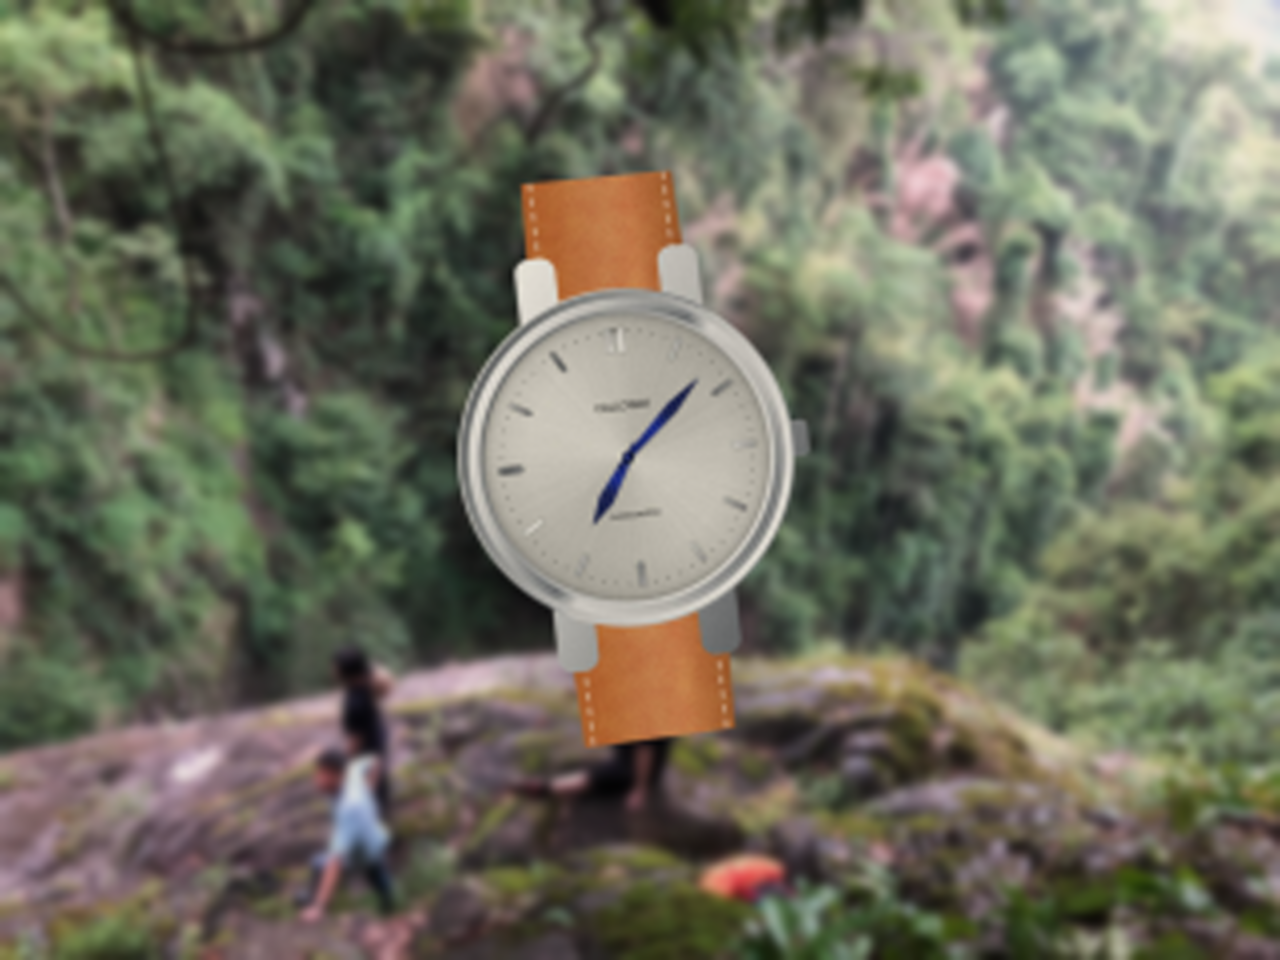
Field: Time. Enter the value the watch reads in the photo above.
7:08
